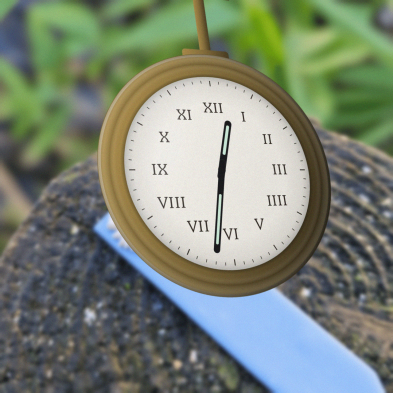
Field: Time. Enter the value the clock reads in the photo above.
12:32
